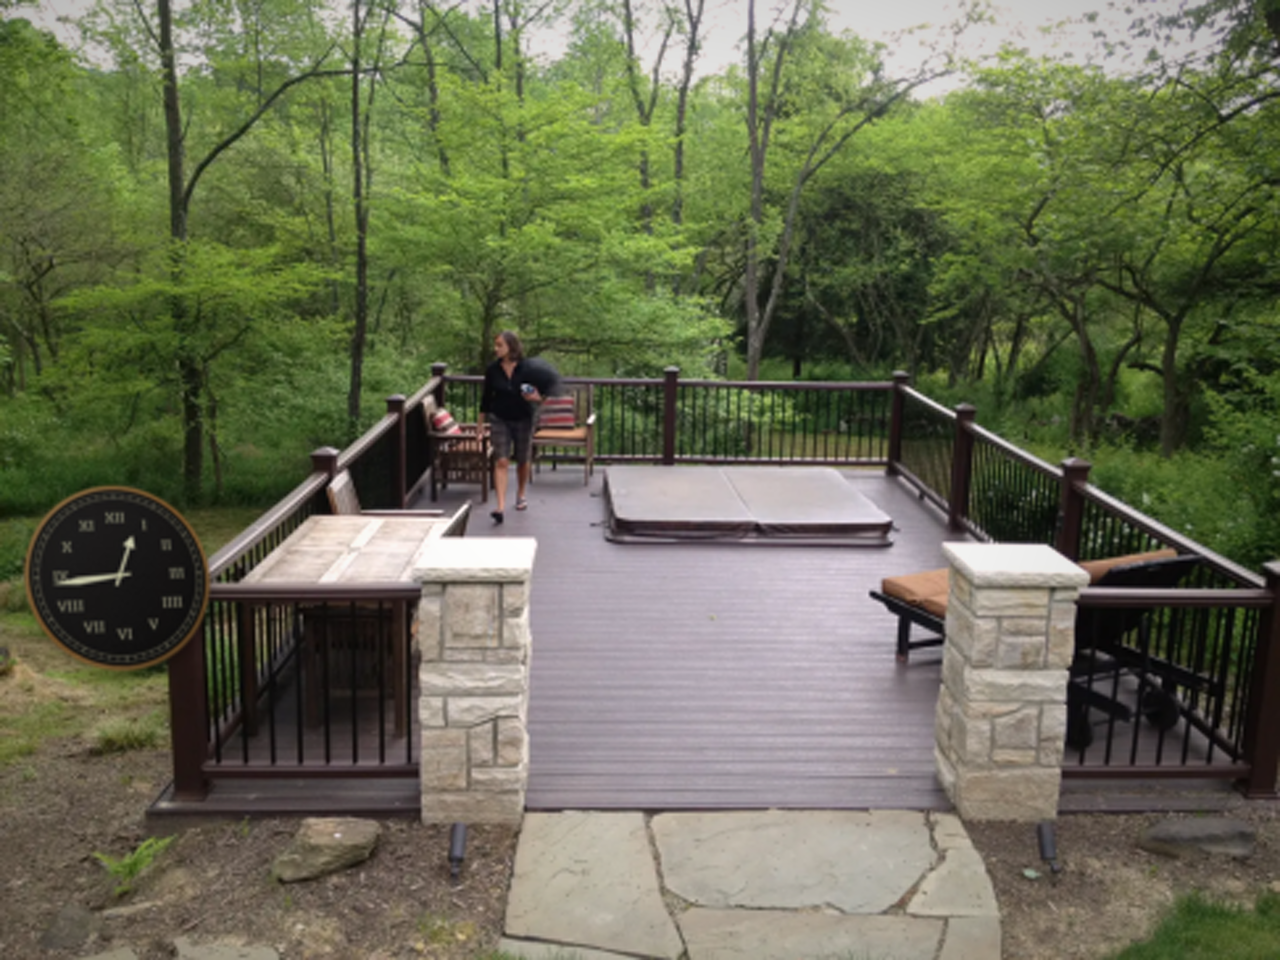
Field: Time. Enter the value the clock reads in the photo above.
12:44
